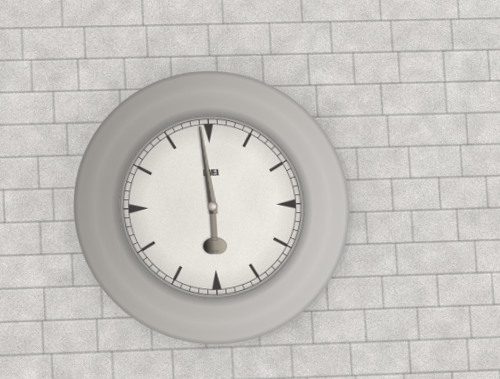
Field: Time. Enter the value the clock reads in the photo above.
5:59
